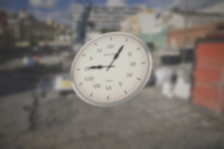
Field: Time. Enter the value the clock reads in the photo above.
9:05
